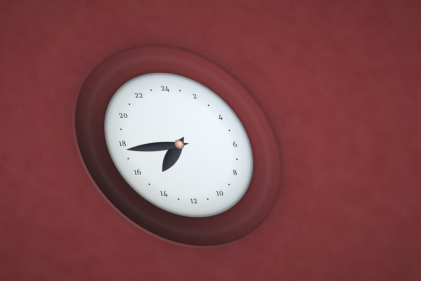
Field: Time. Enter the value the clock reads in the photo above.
14:44
